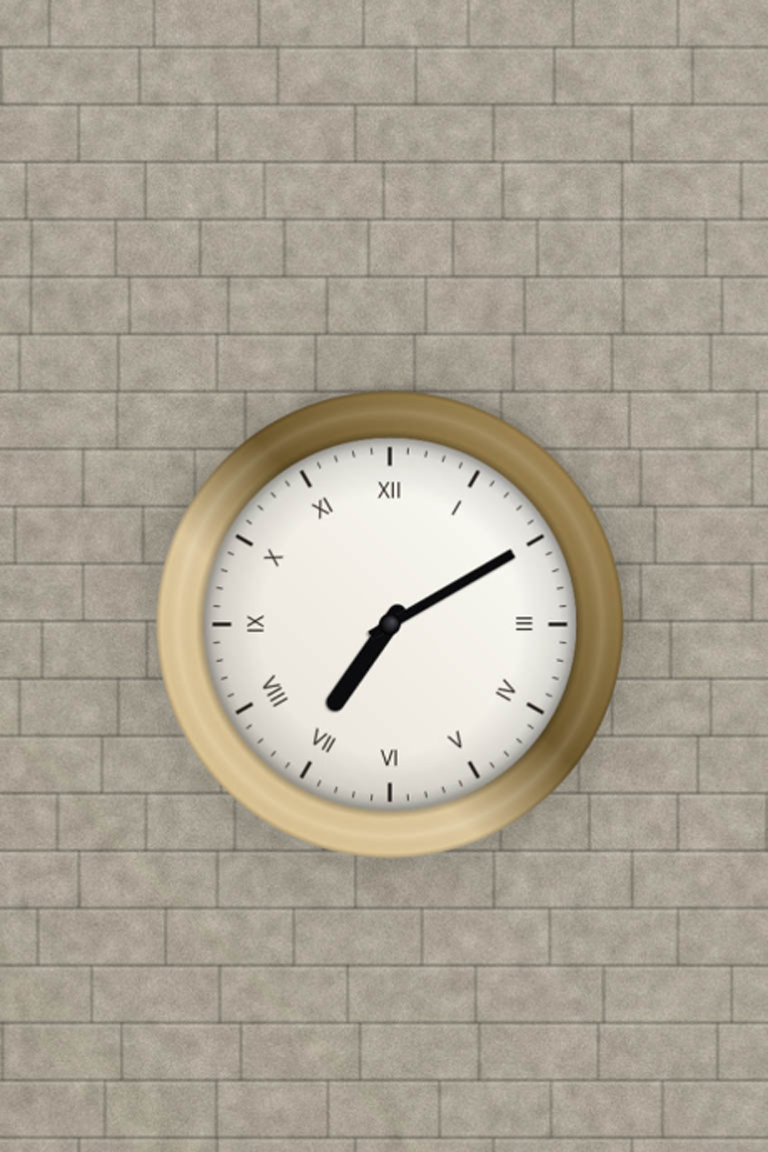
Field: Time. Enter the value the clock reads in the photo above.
7:10
